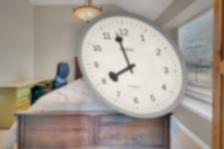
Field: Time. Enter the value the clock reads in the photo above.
7:58
